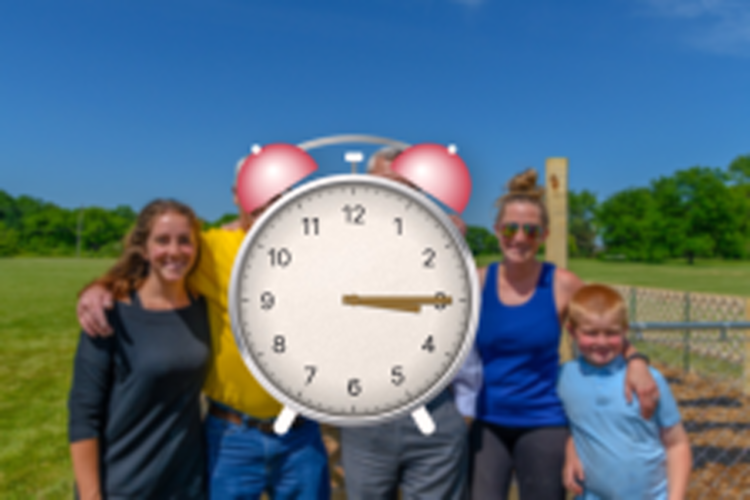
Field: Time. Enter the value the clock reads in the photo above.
3:15
